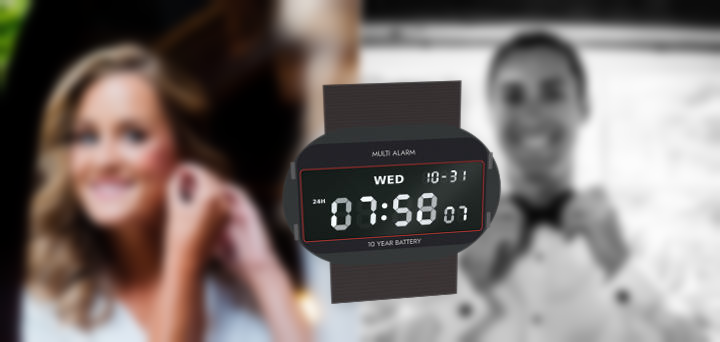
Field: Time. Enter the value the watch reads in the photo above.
7:58:07
